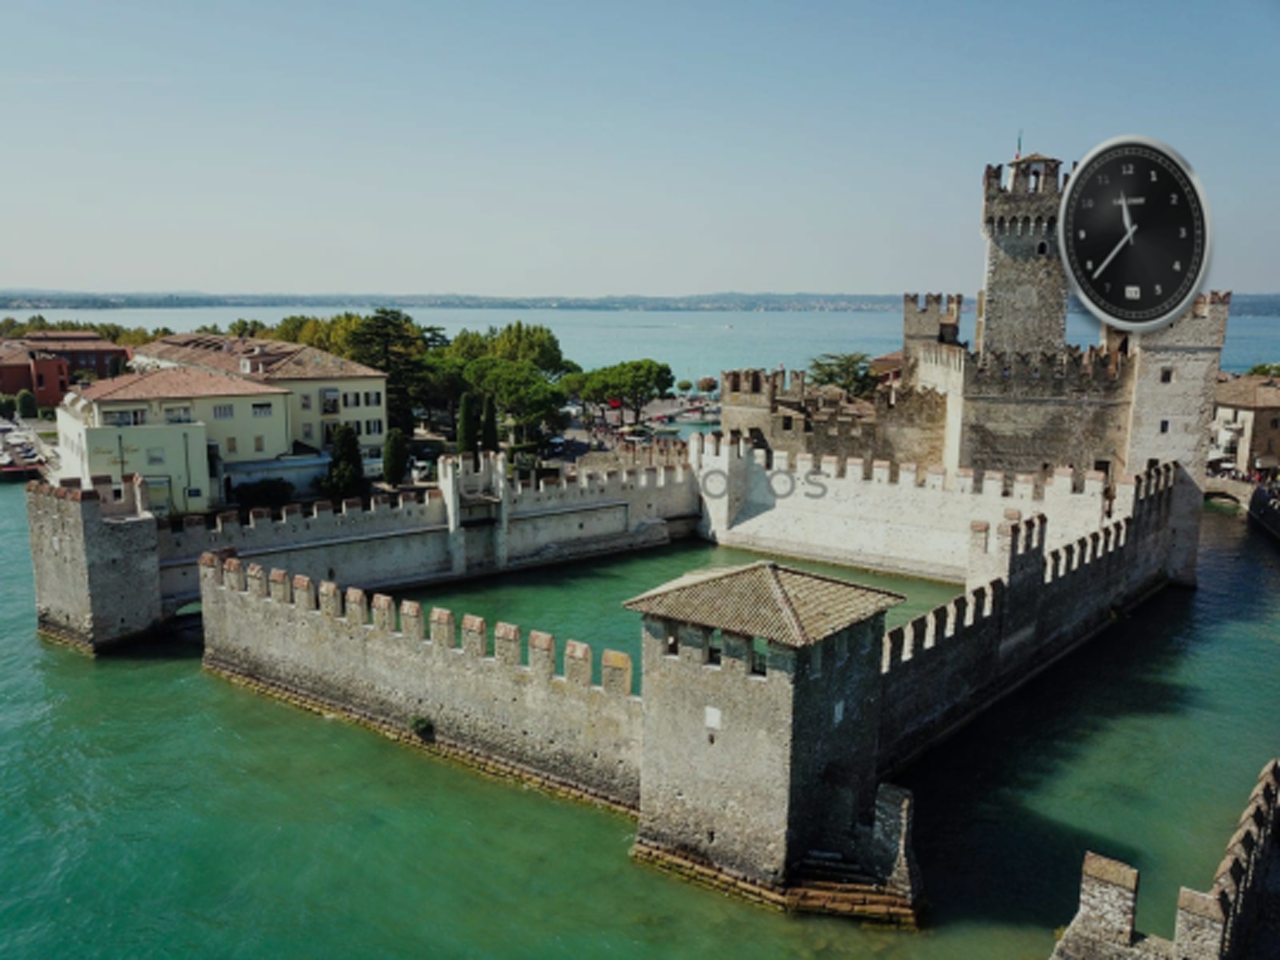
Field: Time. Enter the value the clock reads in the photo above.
11:38
